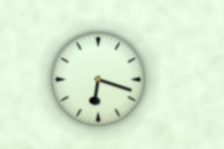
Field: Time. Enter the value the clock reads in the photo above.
6:18
